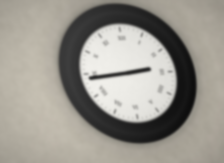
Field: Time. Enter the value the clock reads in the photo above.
2:44
